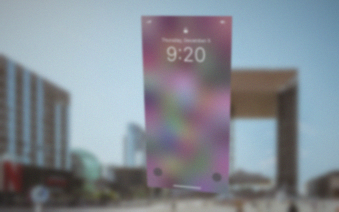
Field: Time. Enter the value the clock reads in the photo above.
9:20
